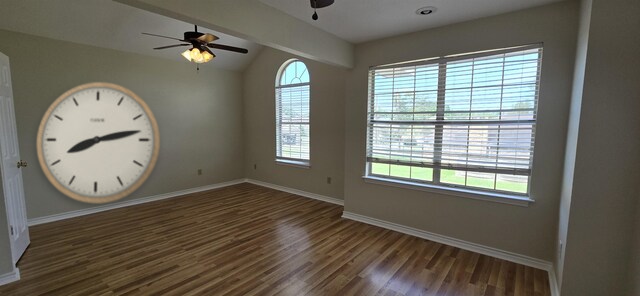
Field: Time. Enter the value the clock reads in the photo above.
8:13
